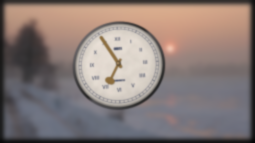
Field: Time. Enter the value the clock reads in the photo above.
6:55
